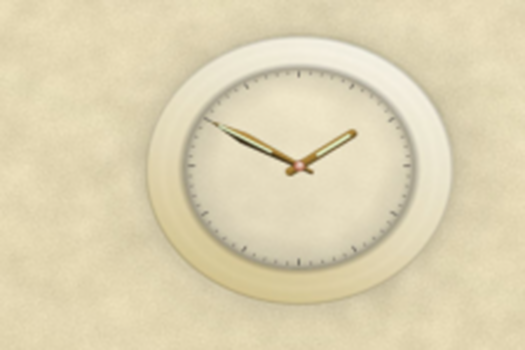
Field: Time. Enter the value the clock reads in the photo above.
1:50
